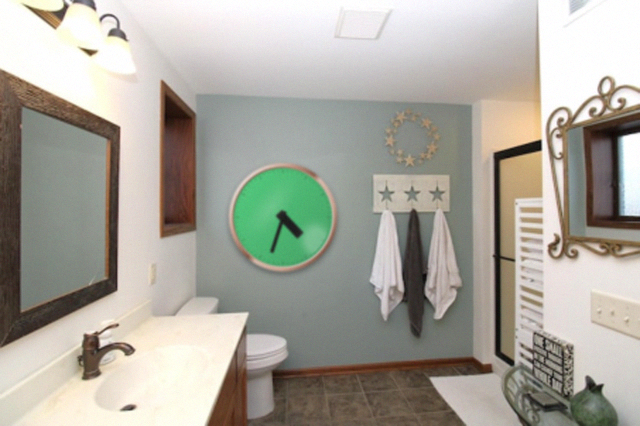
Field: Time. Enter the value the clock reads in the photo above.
4:33
